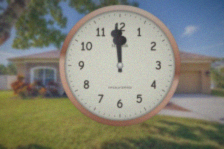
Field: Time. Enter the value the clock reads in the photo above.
11:59
